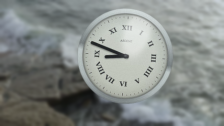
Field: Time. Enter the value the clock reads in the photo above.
8:48
